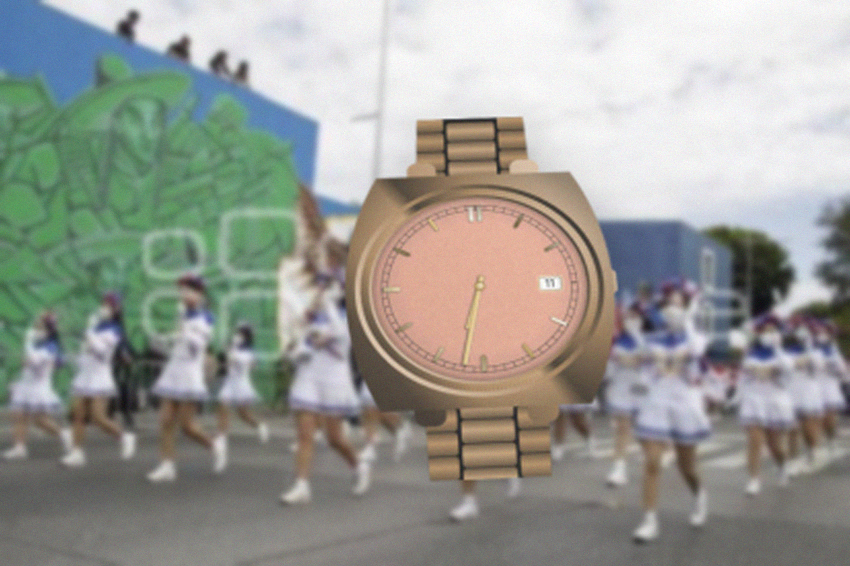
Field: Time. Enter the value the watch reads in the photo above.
6:32
